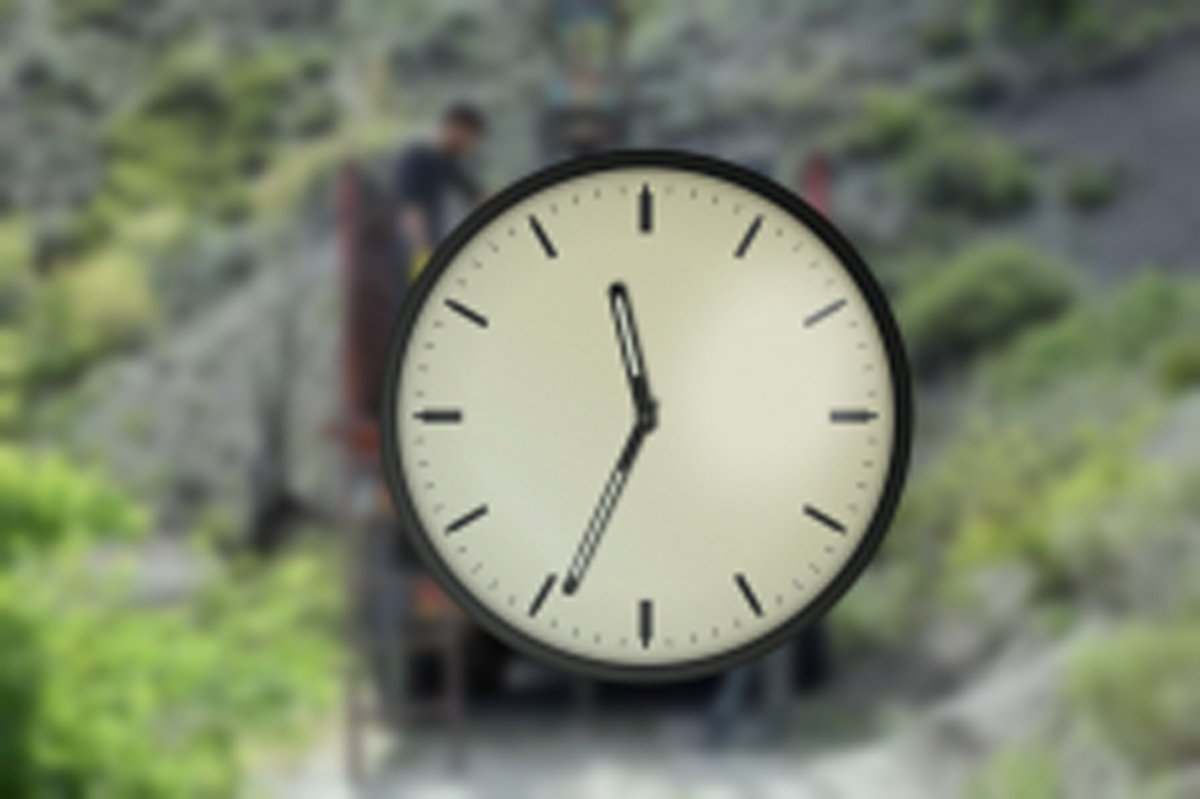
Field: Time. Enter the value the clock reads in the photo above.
11:34
